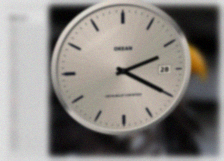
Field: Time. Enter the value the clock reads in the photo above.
2:20
